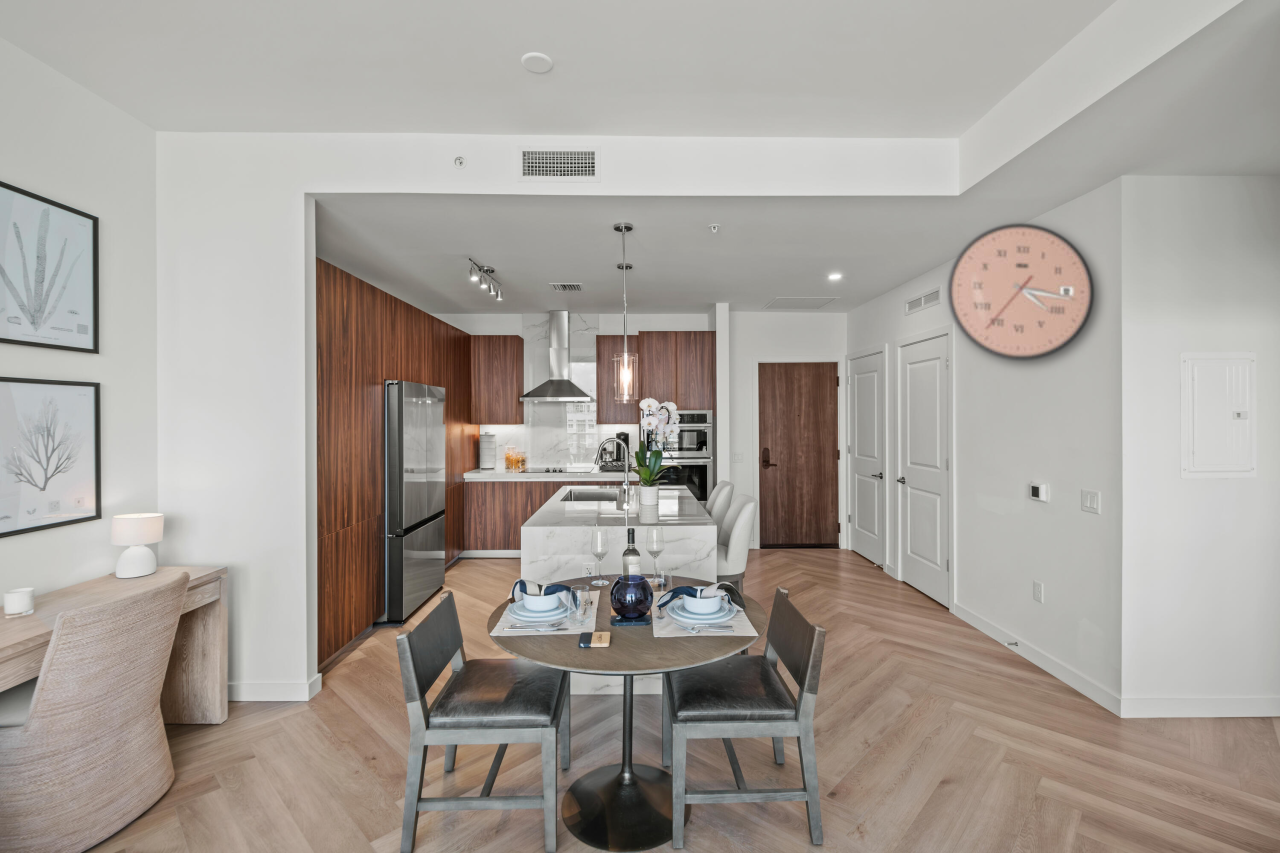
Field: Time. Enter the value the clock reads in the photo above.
4:16:36
